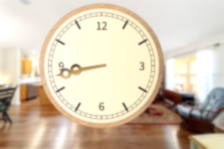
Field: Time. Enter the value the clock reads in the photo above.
8:43
